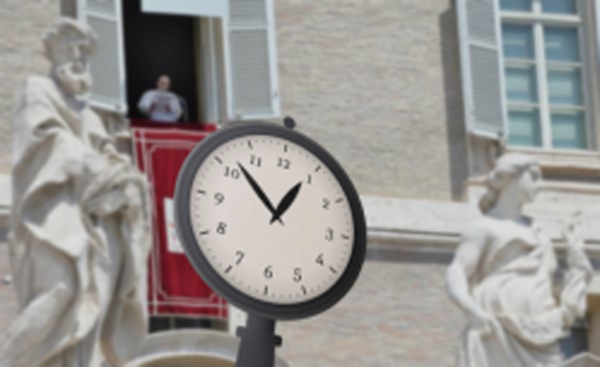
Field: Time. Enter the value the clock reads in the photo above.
12:52
